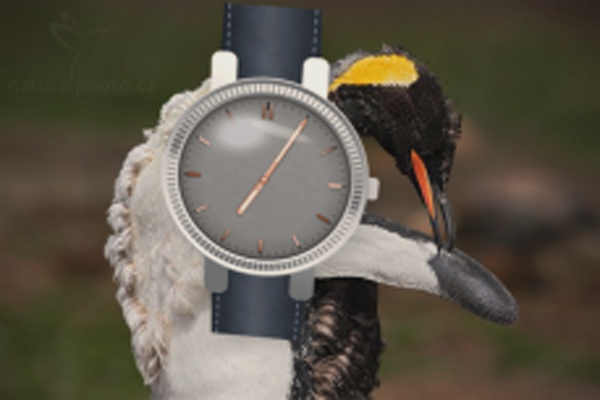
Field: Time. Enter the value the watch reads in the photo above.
7:05
